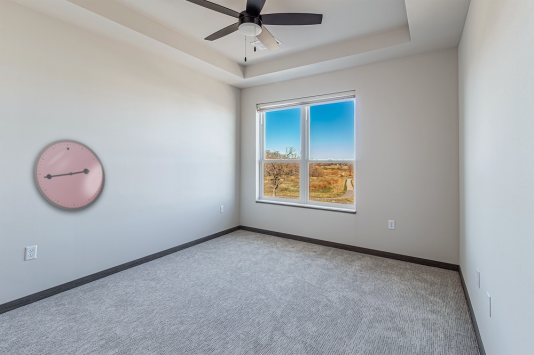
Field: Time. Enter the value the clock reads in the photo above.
2:44
